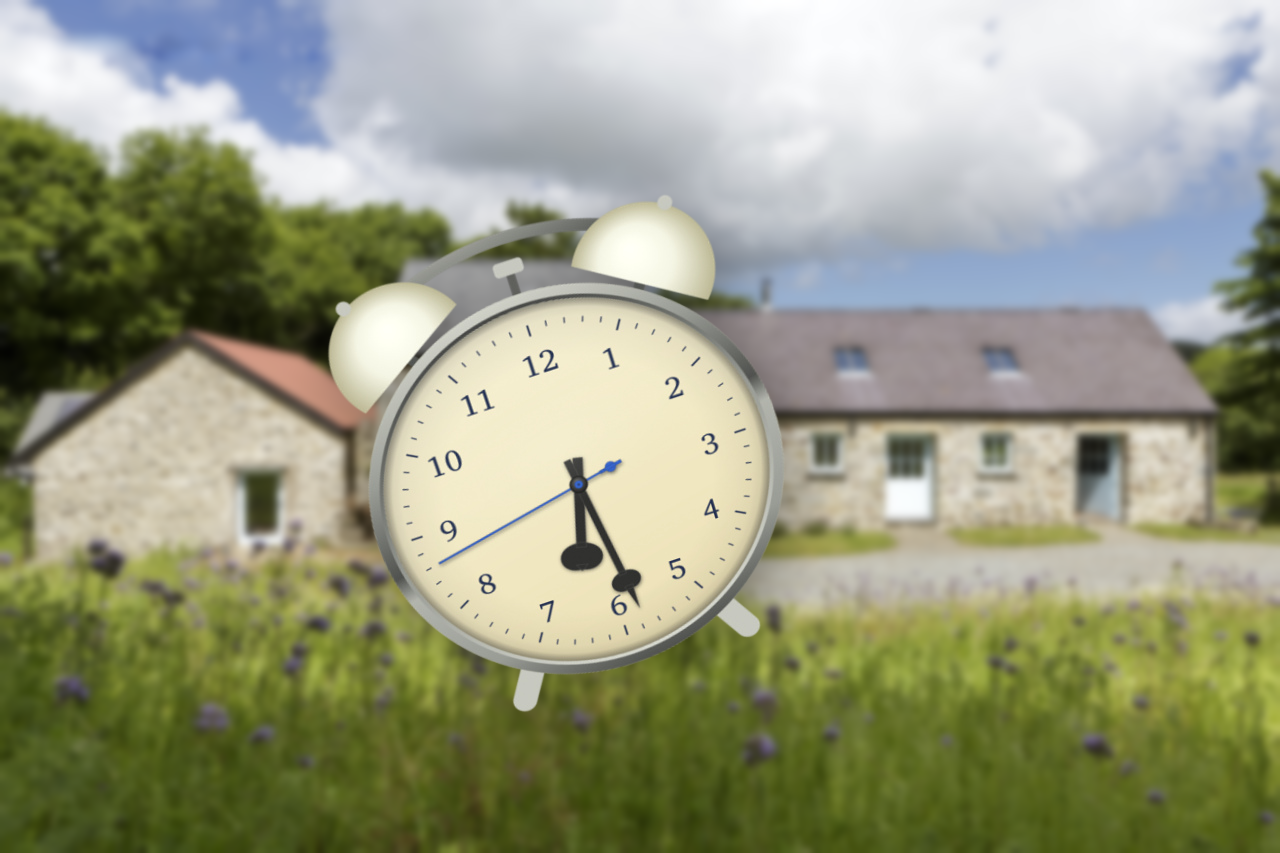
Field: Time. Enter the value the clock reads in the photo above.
6:28:43
